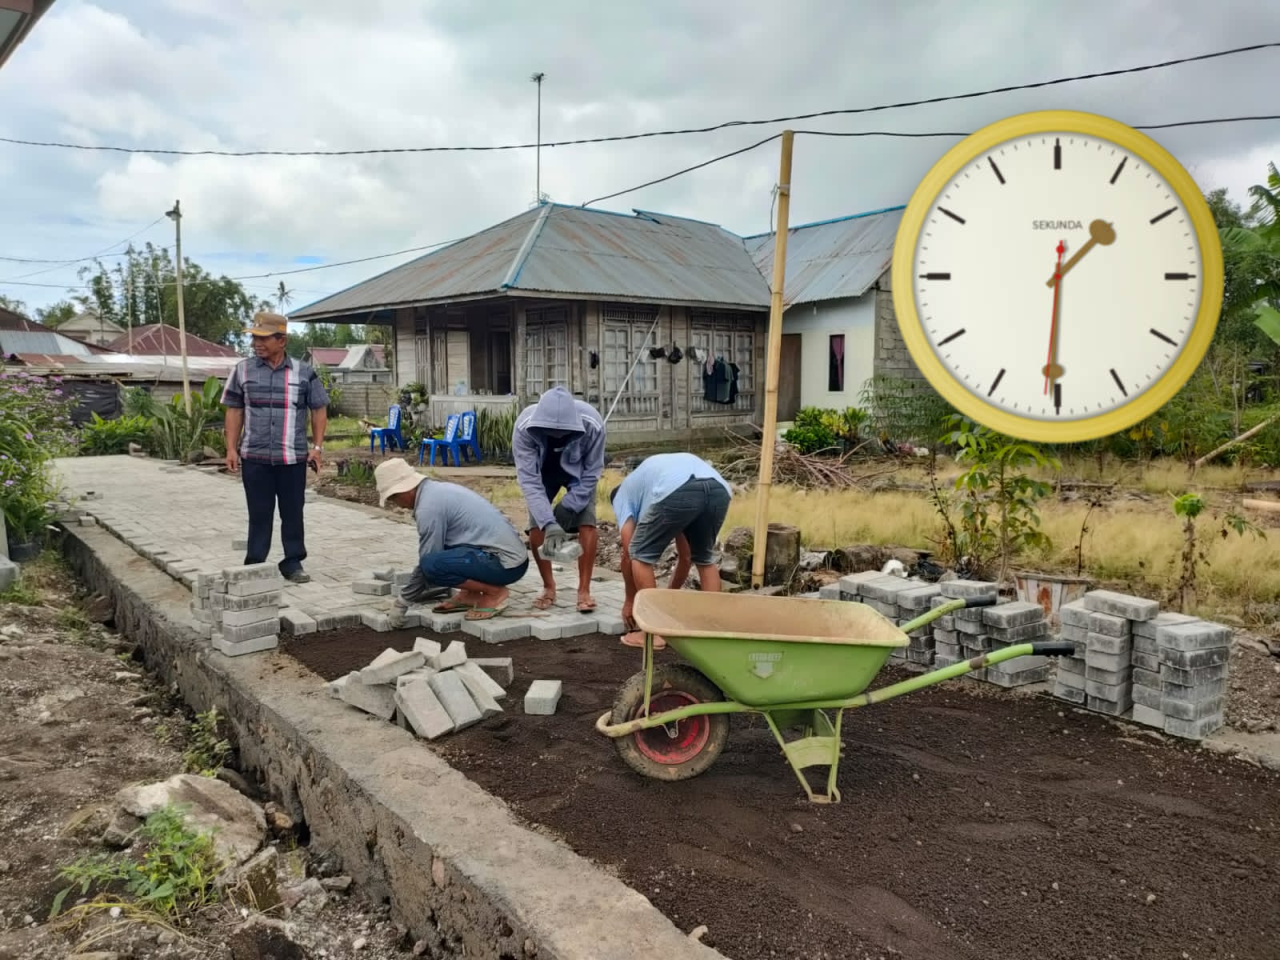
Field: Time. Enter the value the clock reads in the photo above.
1:30:31
